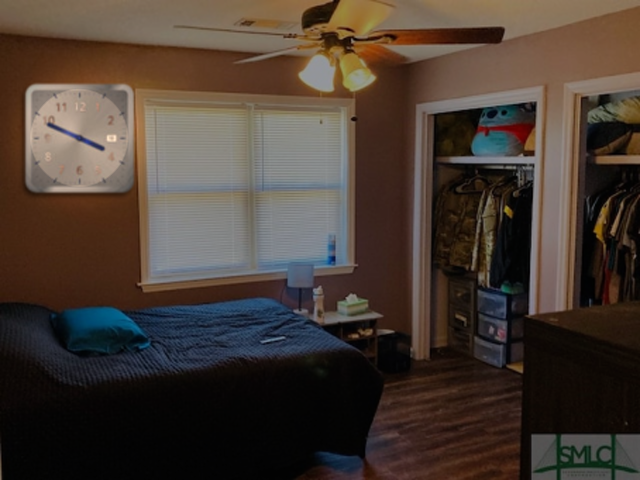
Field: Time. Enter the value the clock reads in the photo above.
3:49
